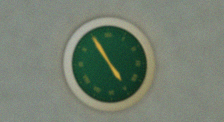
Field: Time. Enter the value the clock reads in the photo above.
4:55
